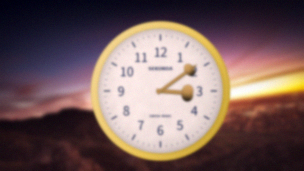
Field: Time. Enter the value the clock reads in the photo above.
3:09
